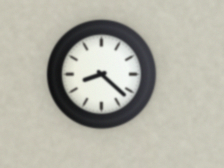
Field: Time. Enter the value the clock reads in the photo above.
8:22
